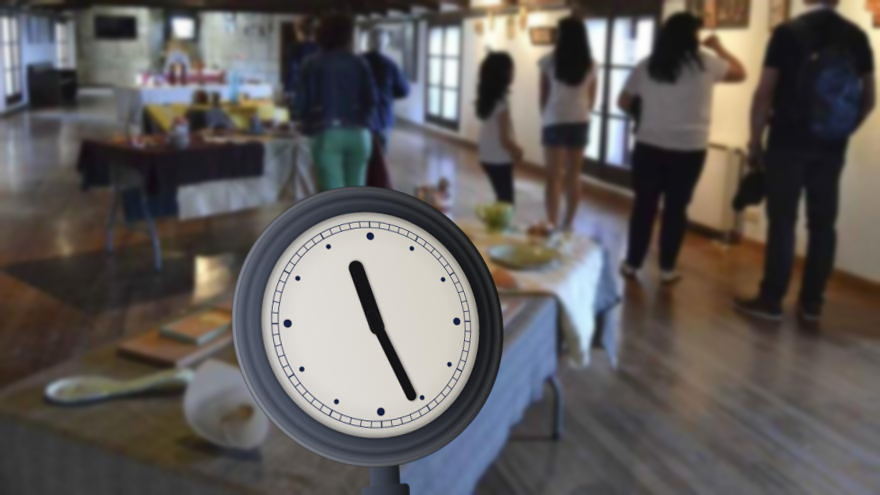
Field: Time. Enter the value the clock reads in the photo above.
11:26
